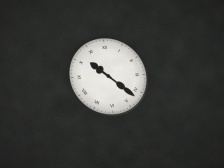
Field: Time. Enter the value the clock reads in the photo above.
10:22
